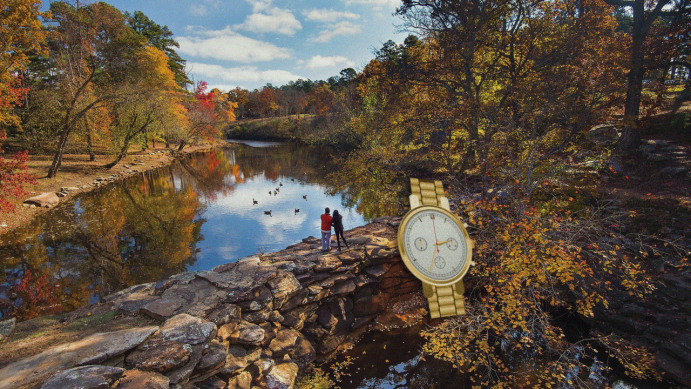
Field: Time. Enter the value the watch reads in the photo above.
2:34
